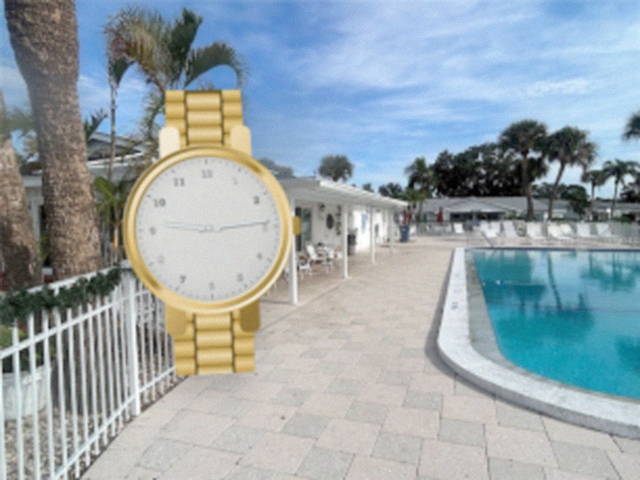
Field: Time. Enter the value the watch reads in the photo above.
9:14
